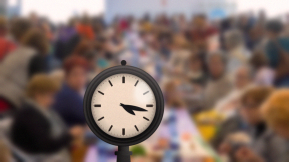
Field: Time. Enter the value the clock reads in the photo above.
4:17
